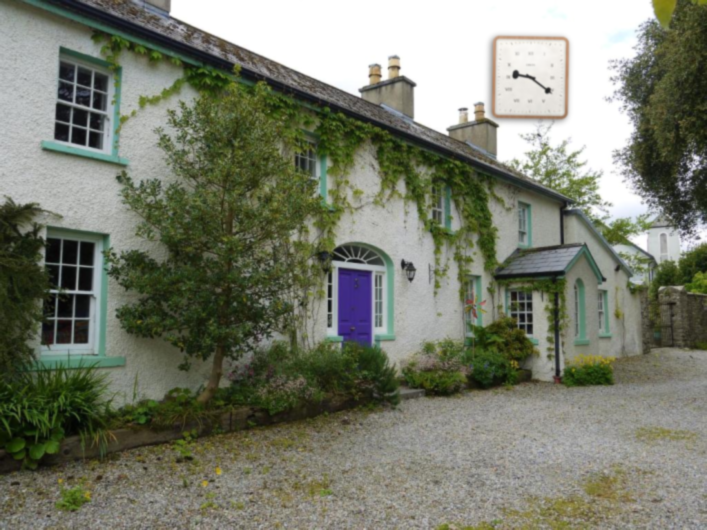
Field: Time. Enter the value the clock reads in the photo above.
9:21
